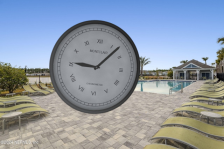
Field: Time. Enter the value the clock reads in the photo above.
9:07
